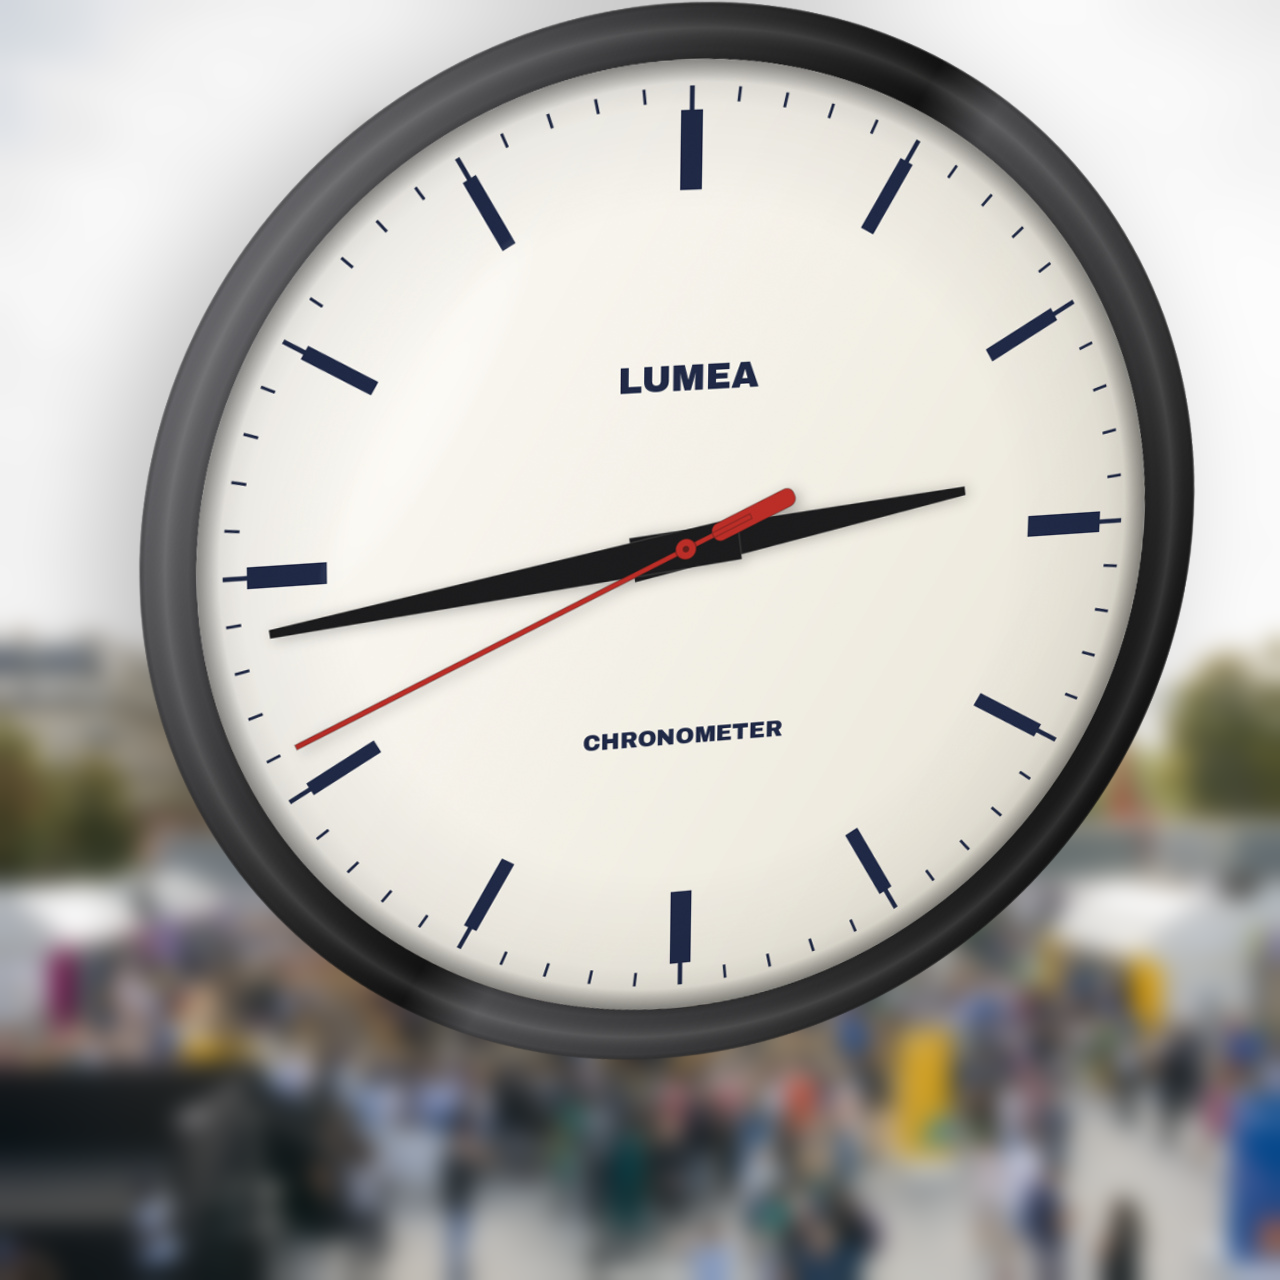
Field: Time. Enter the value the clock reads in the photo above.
2:43:41
